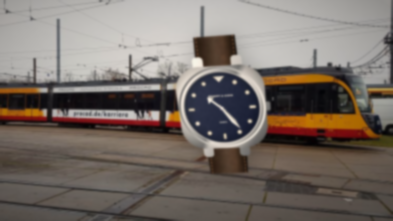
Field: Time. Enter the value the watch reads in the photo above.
10:24
